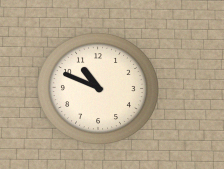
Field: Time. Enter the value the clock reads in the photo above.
10:49
